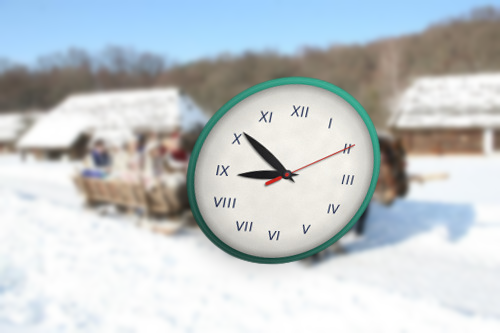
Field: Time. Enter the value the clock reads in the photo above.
8:51:10
